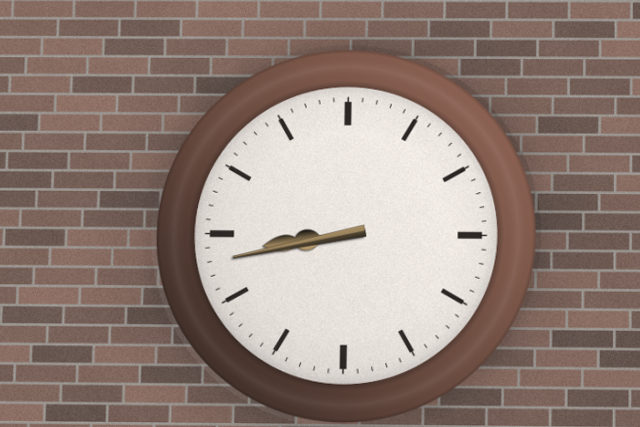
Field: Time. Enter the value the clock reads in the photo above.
8:43
